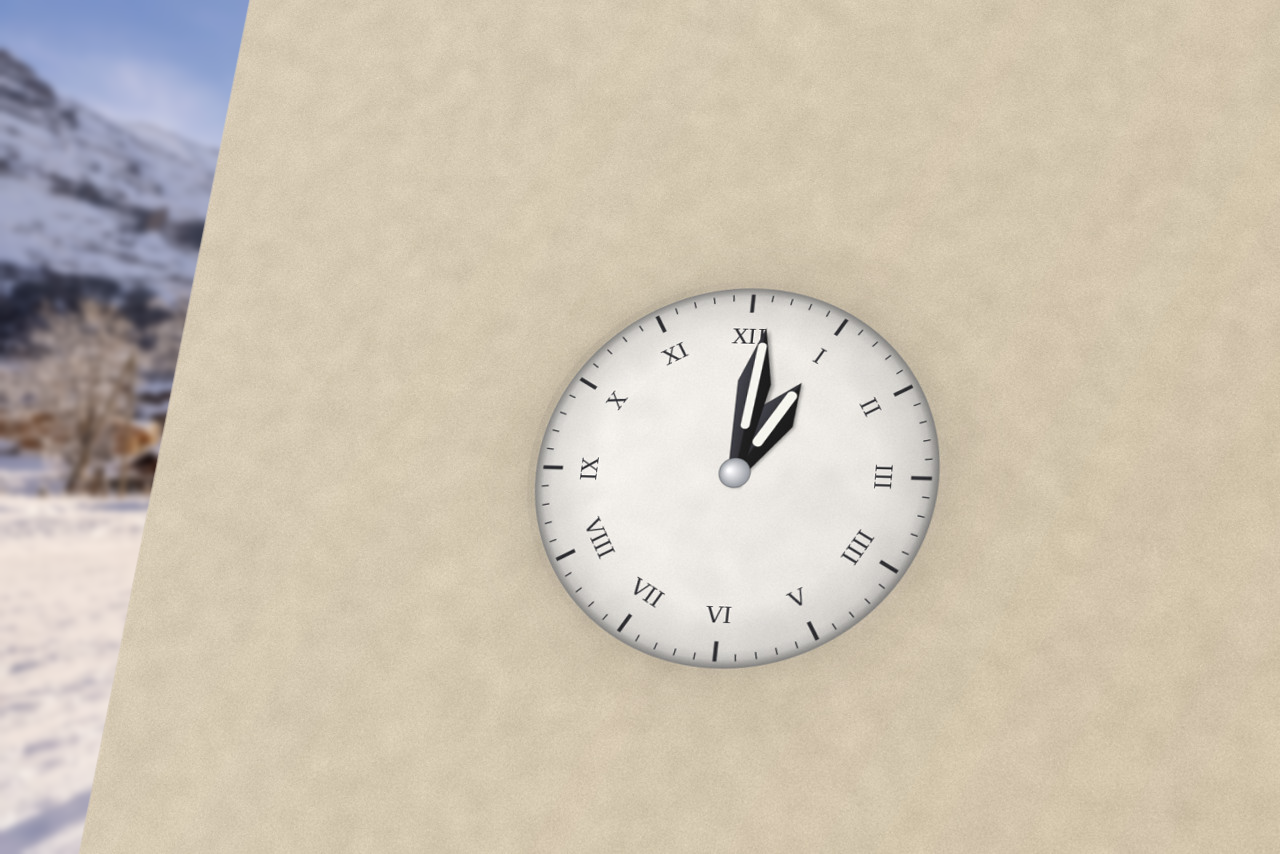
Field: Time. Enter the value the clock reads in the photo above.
1:01
